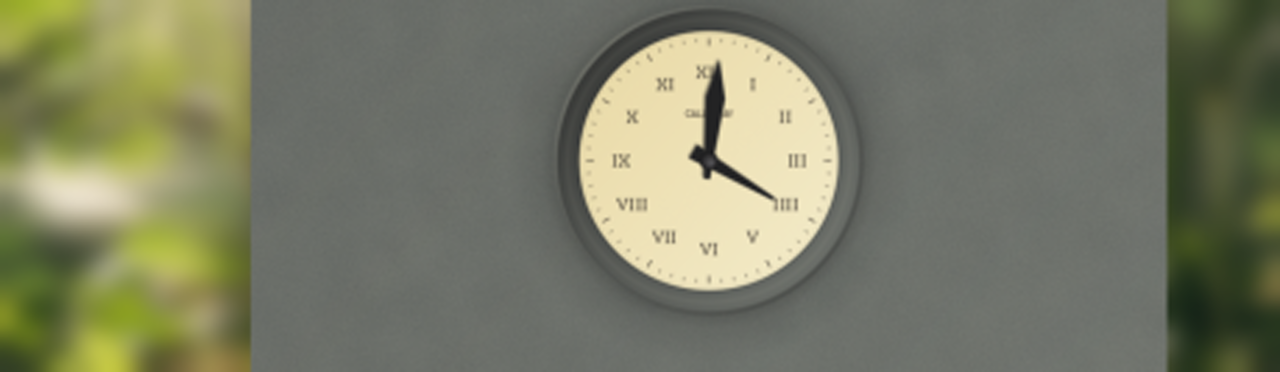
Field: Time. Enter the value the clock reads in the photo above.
4:01
